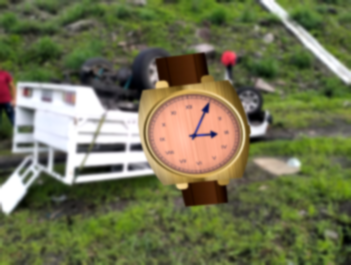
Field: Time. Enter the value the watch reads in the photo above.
3:05
